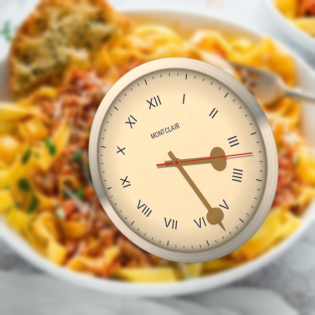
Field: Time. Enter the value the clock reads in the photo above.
3:27:17
